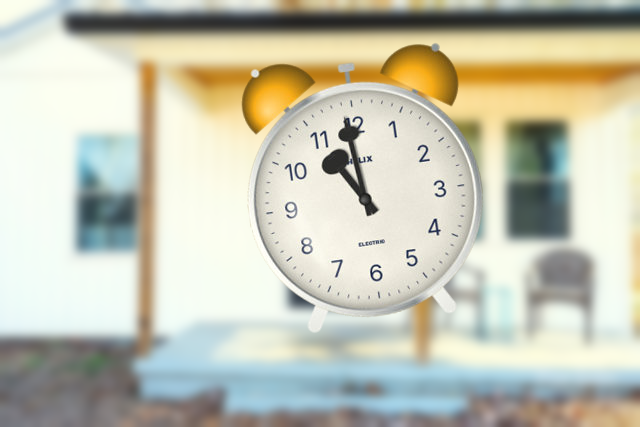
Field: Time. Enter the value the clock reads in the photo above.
10:59
